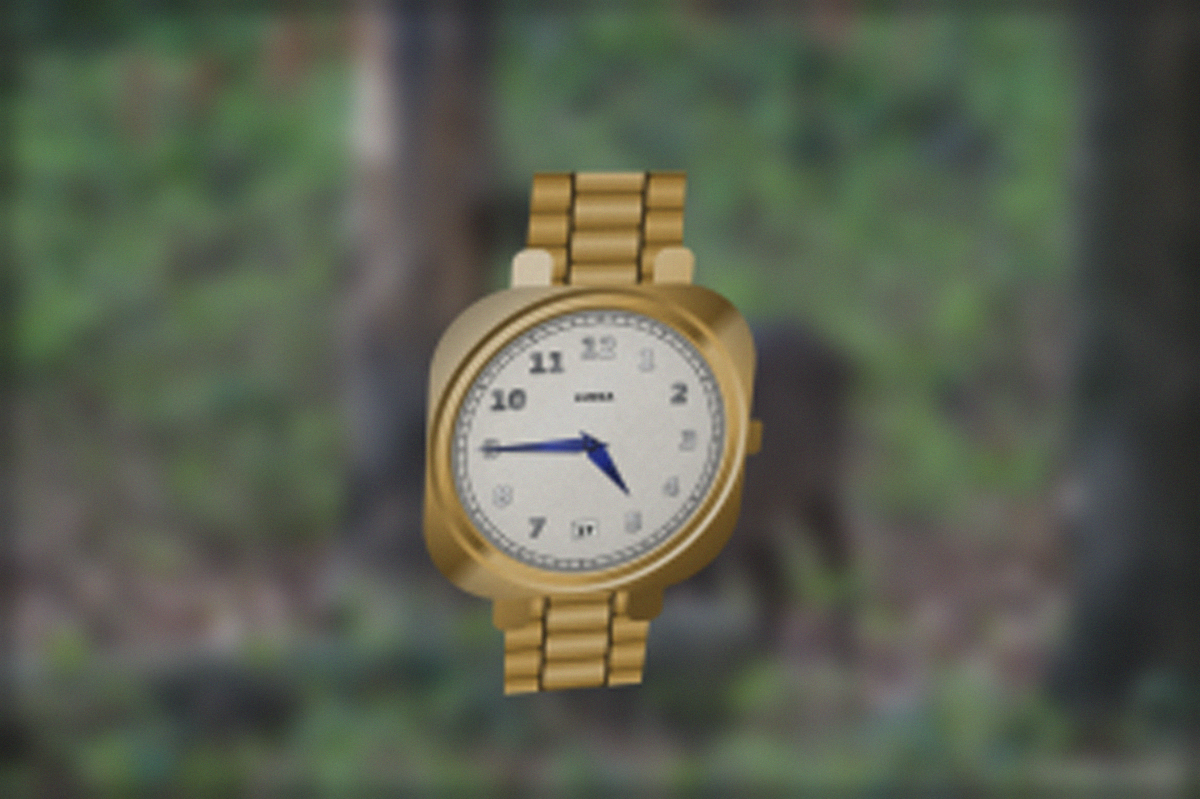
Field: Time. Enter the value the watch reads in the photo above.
4:45
